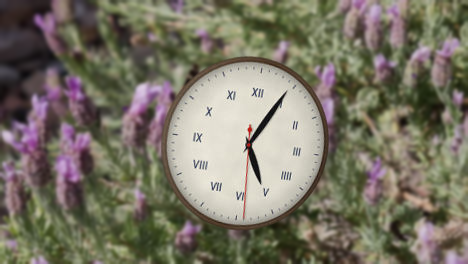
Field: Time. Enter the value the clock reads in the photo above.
5:04:29
